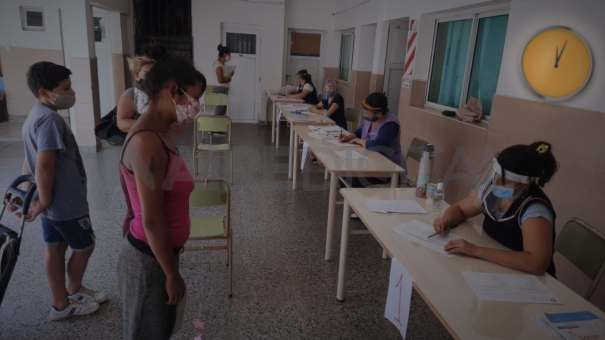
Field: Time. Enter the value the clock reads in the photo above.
12:04
